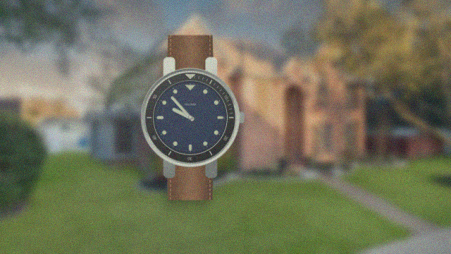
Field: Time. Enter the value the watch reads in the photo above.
9:53
